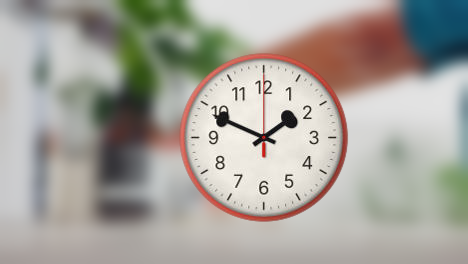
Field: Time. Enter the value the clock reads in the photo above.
1:49:00
